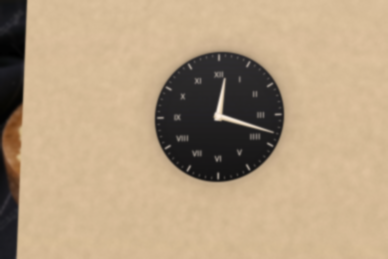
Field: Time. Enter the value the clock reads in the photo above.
12:18
